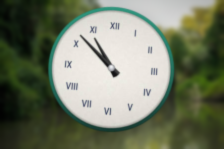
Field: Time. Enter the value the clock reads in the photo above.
10:52
